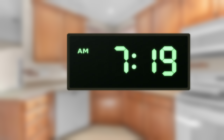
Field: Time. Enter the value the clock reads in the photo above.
7:19
